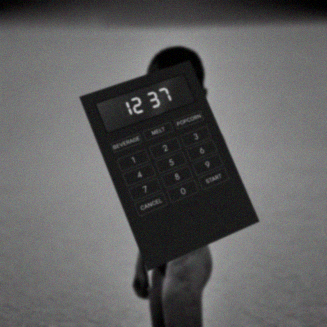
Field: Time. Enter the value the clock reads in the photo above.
12:37
